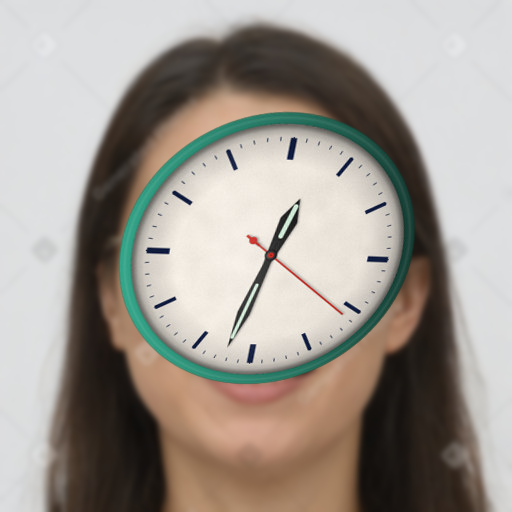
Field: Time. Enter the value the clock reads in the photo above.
12:32:21
